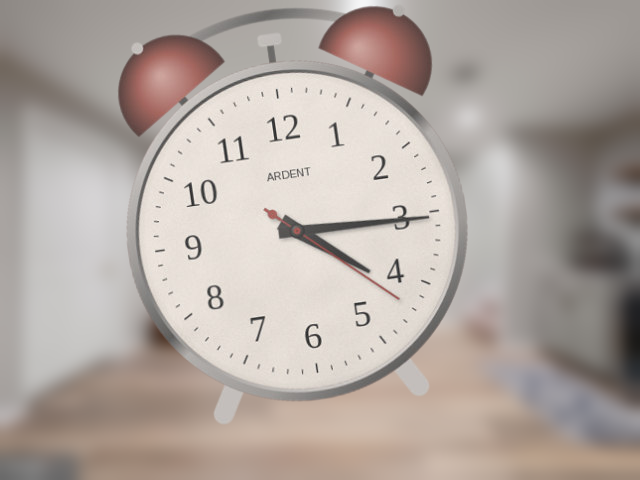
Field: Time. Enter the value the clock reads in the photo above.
4:15:22
